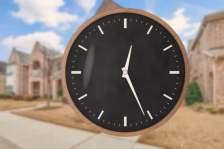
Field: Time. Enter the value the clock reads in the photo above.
12:26
